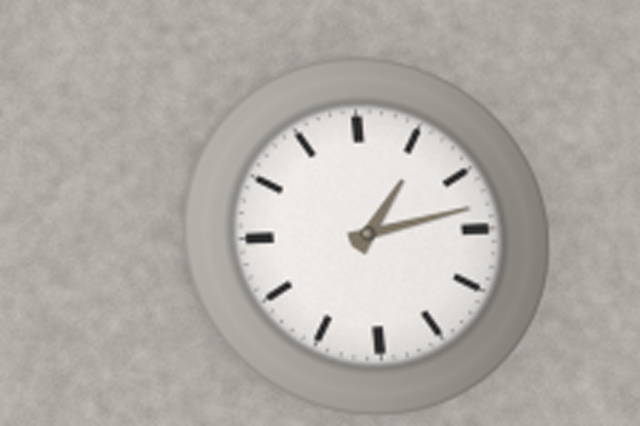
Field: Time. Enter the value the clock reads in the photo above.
1:13
